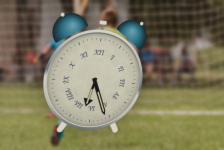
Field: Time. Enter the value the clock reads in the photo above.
6:26
